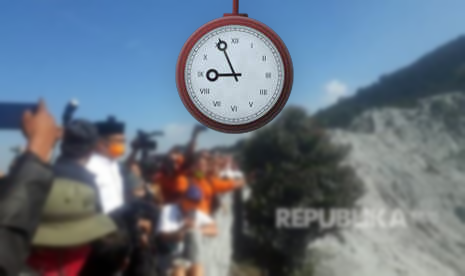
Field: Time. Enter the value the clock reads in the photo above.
8:56
